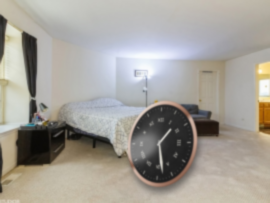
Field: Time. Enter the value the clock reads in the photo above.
1:28
